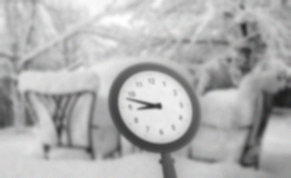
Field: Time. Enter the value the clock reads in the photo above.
8:48
